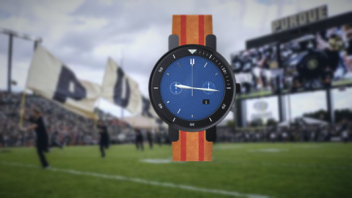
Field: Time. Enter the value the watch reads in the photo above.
9:16
